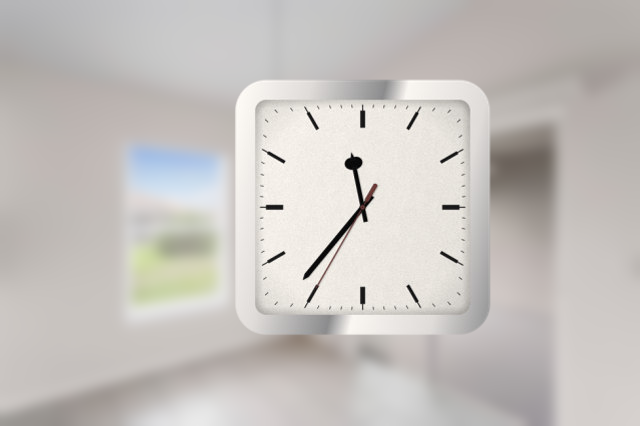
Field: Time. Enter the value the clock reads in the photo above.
11:36:35
